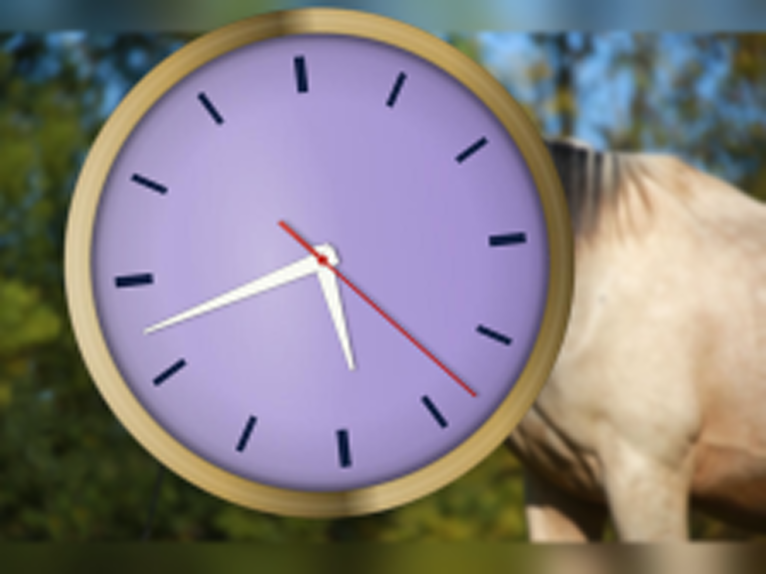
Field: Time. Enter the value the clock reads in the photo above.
5:42:23
